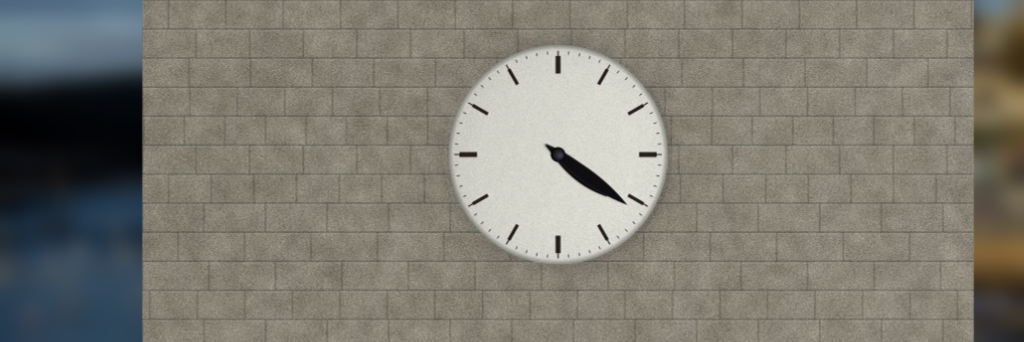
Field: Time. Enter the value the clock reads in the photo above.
4:21
